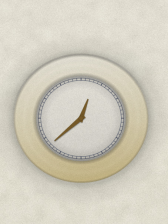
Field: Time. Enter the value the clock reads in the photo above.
12:38
